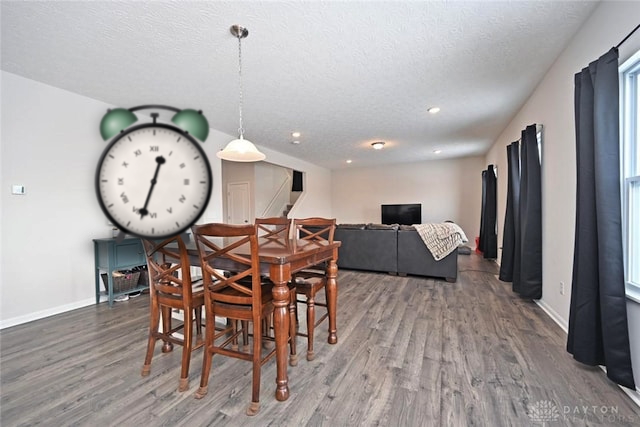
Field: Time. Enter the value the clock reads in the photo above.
12:33
